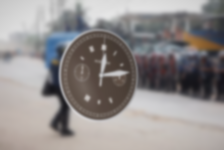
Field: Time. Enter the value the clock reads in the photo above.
12:13
